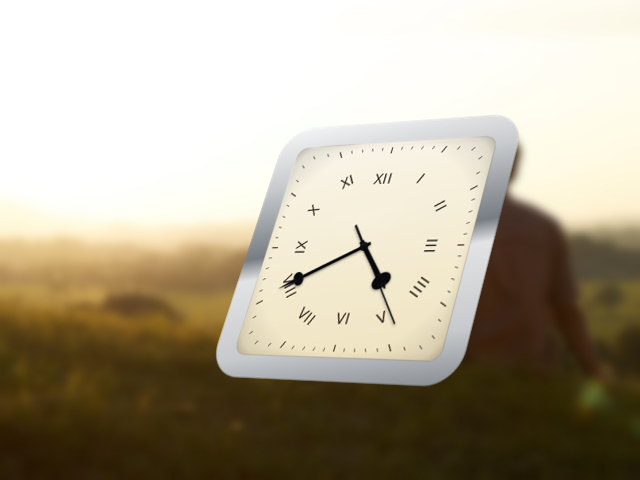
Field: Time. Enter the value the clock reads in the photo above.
4:40:24
